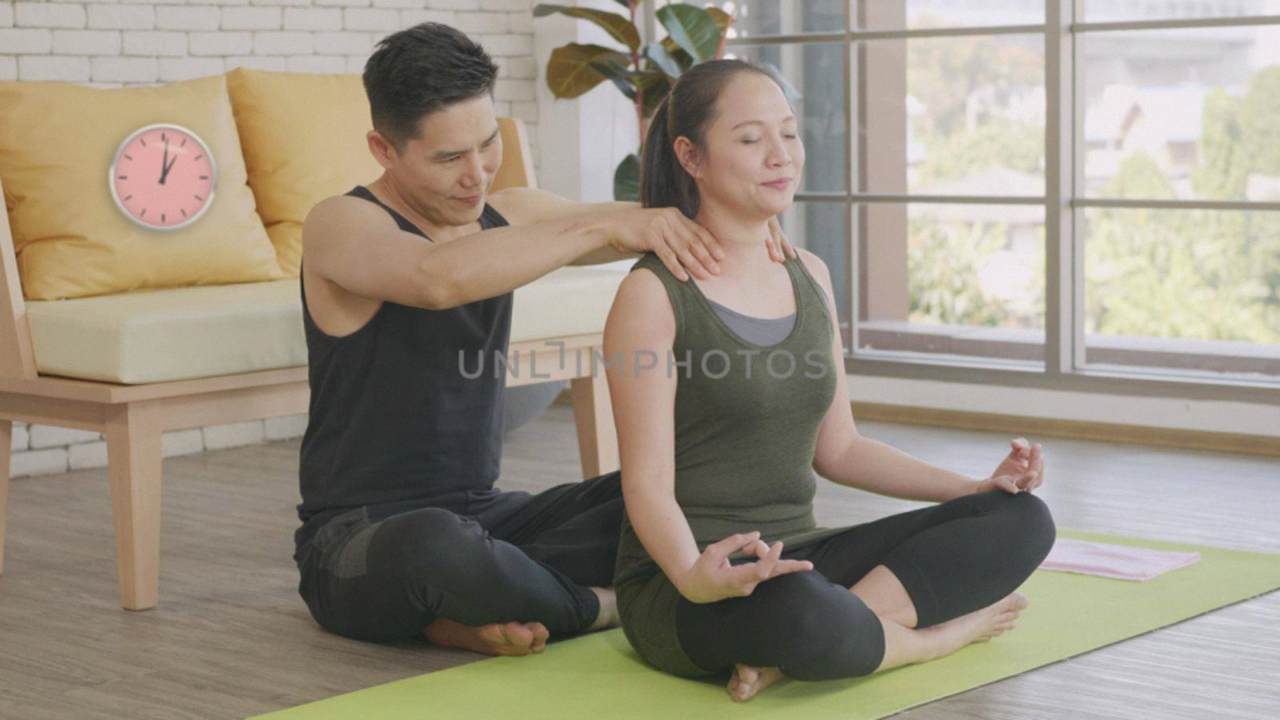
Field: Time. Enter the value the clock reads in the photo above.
1:01
